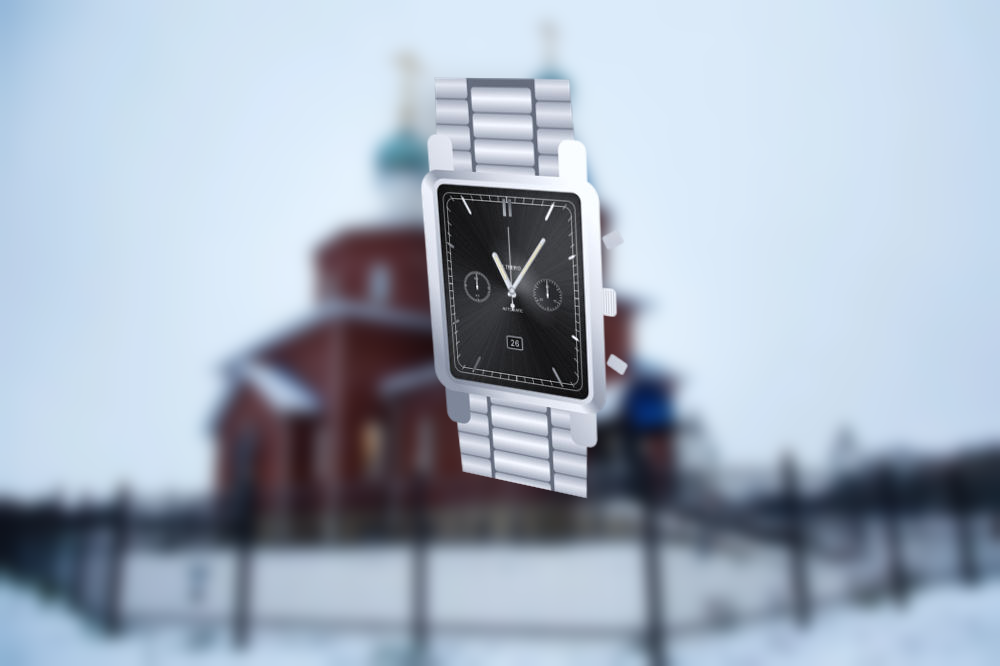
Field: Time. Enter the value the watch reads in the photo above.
11:06
